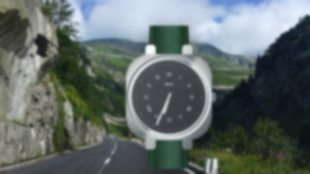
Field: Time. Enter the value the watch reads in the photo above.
6:34
